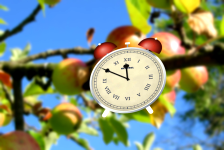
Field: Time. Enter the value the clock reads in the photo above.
11:50
